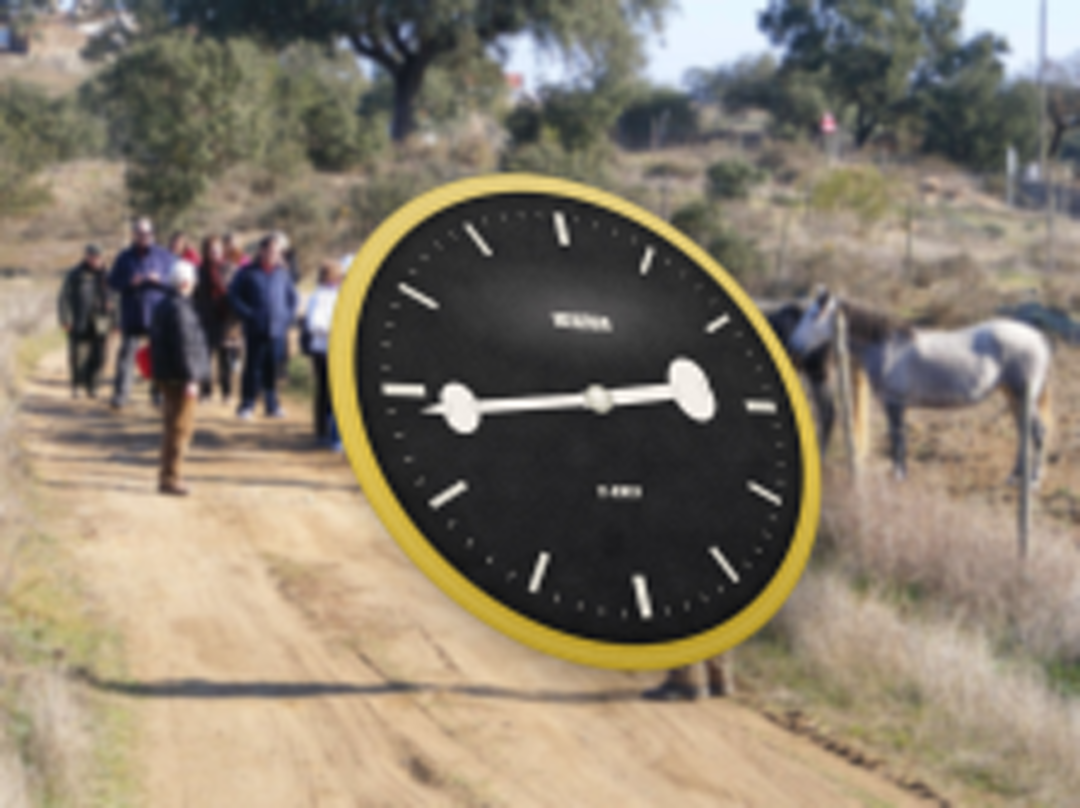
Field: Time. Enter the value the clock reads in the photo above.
2:44
